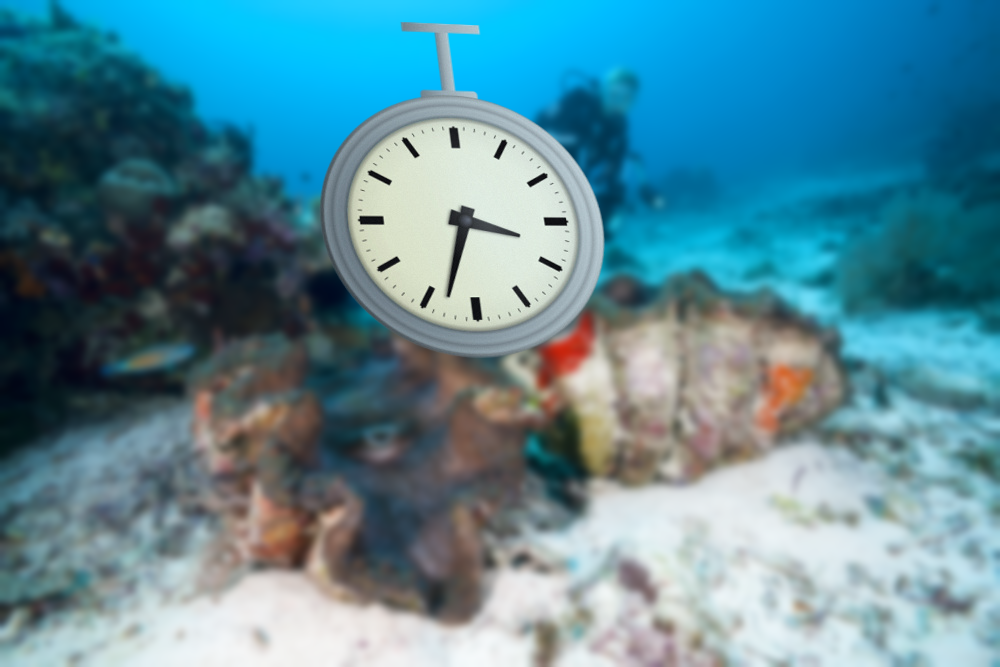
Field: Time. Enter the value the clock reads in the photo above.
3:33
